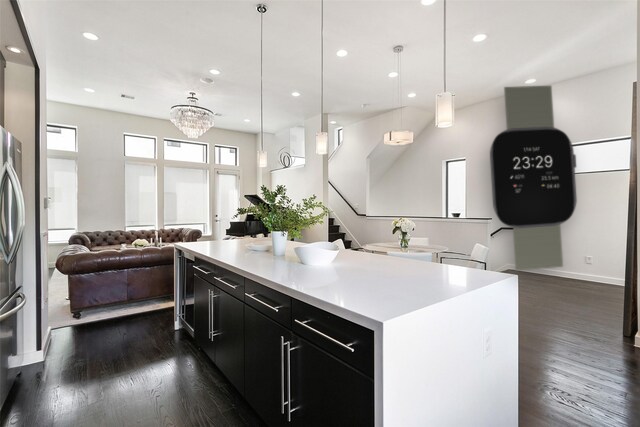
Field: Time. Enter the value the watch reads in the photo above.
23:29
